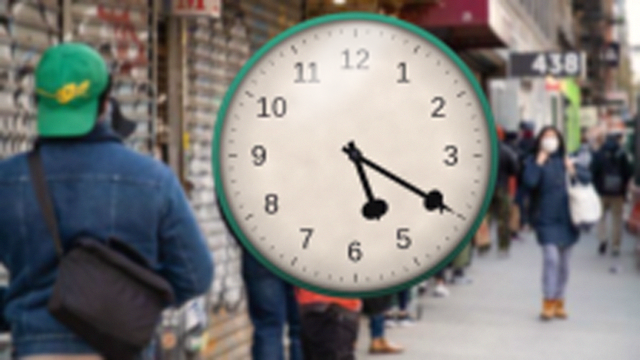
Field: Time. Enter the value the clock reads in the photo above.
5:20
